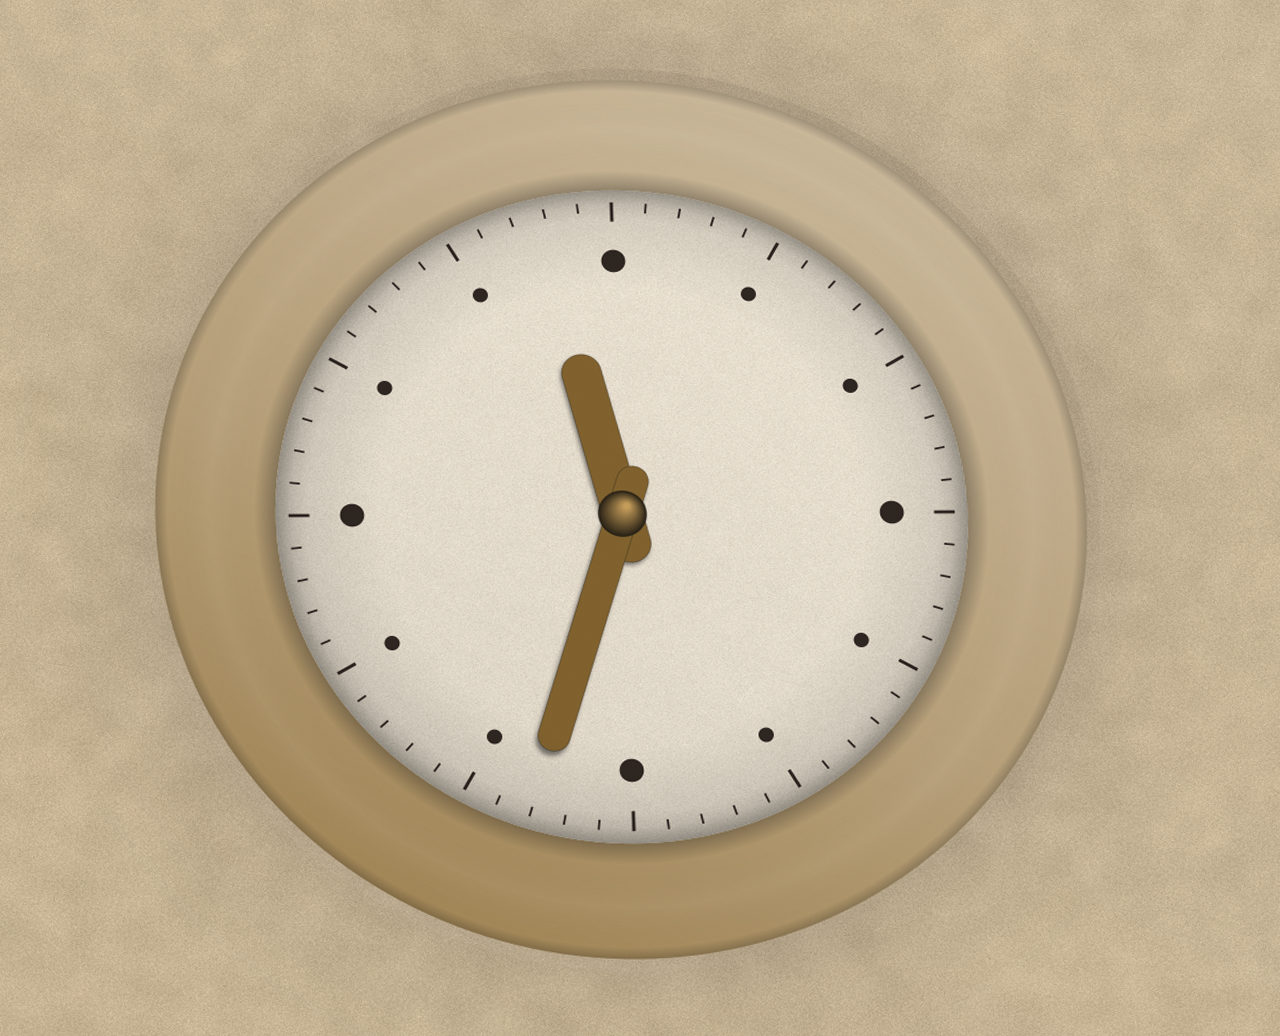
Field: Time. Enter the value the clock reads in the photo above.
11:33
